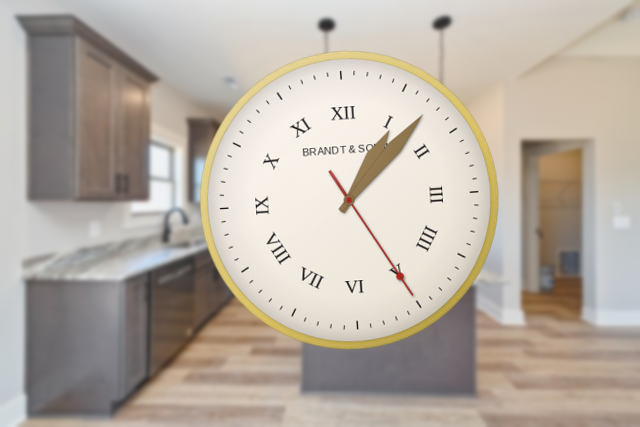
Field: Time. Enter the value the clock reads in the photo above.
1:07:25
